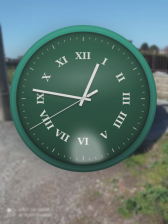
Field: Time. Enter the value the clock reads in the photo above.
12:46:40
